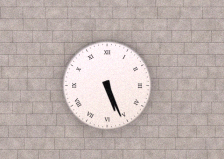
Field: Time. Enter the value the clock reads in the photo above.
5:26
